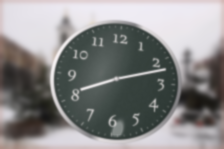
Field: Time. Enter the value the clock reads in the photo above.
8:12
